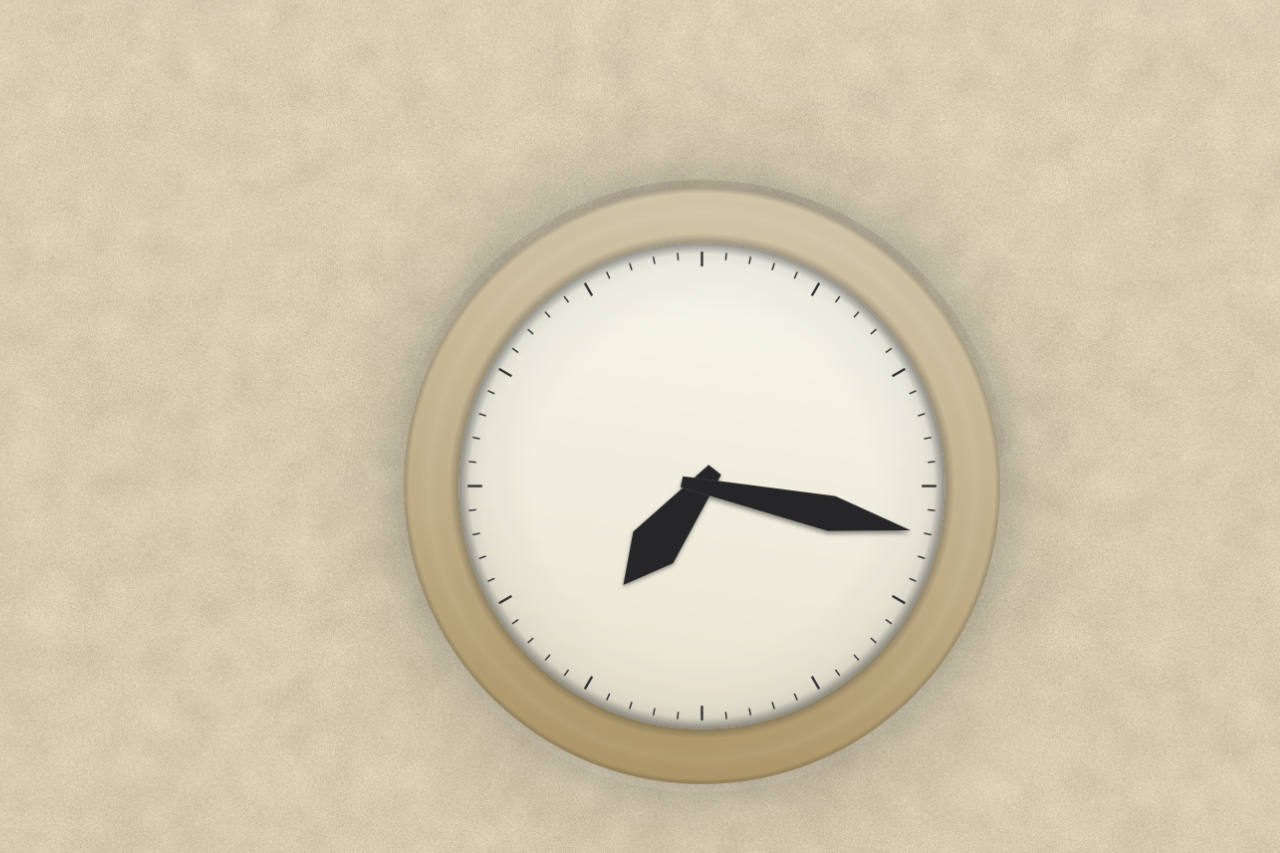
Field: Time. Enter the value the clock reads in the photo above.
7:17
